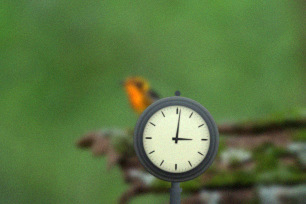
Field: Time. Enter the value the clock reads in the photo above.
3:01
